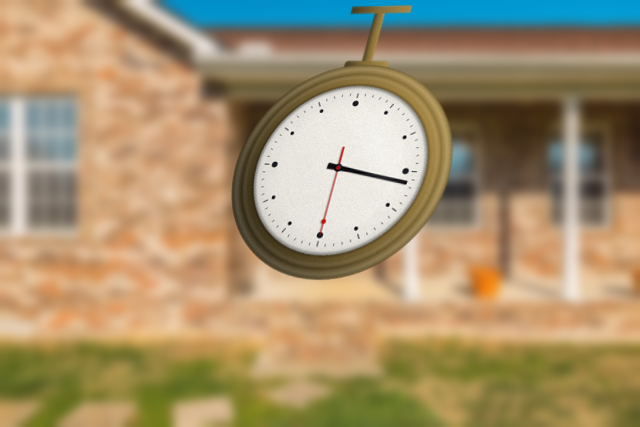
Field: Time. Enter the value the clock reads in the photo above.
3:16:30
